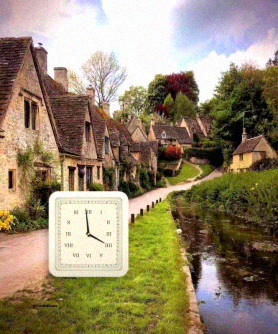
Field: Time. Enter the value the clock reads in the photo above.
3:59
